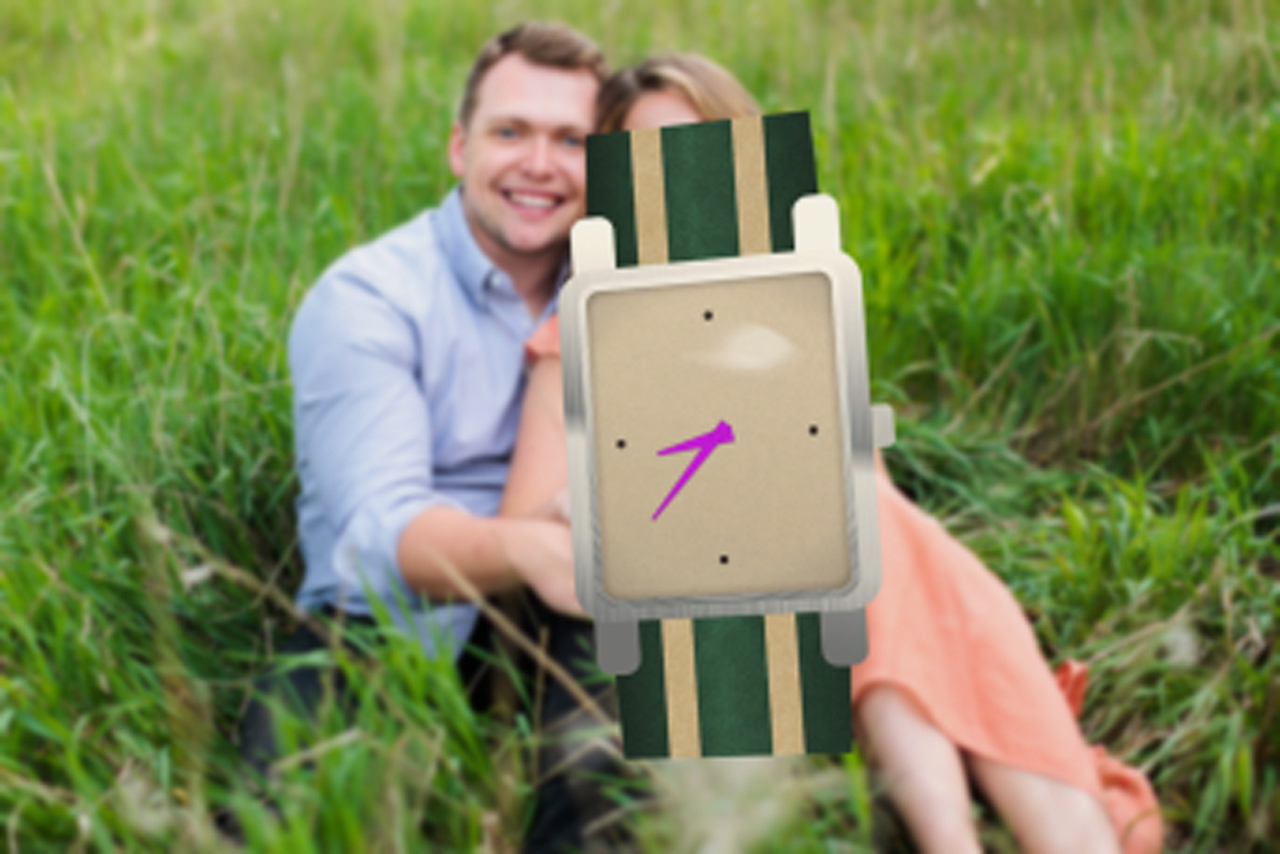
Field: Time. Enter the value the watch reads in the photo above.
8:37
